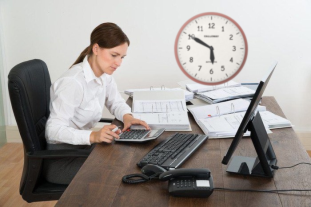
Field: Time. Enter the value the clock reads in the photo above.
5:50
